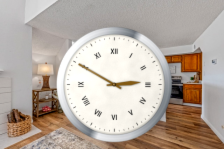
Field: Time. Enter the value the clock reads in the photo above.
2:50
